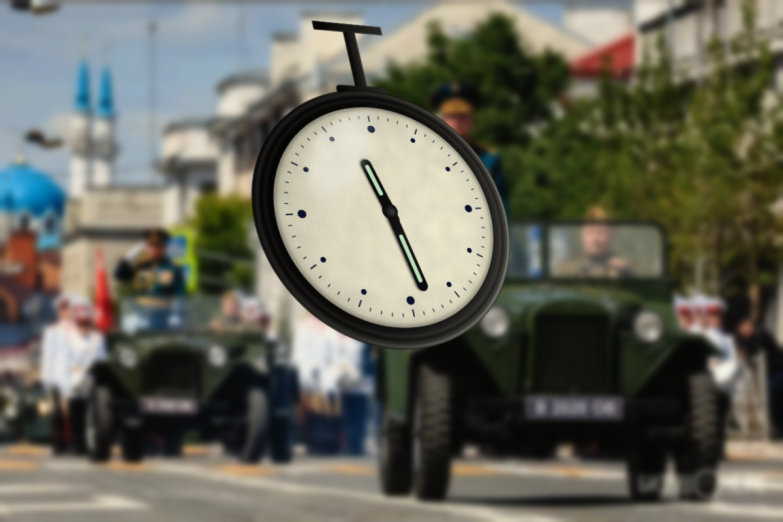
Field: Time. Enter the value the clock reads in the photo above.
11:28
